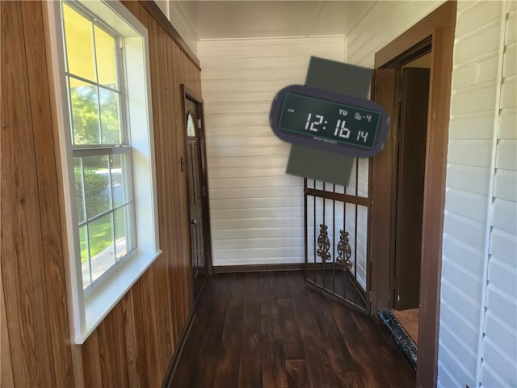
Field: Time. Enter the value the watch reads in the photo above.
12:16:14
